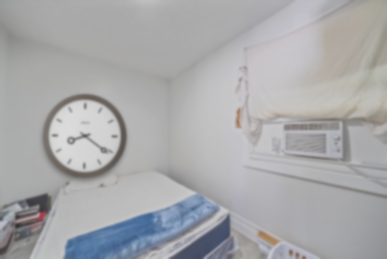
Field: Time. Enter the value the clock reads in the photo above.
8:21
